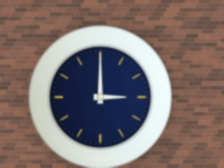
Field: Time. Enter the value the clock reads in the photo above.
3:00
